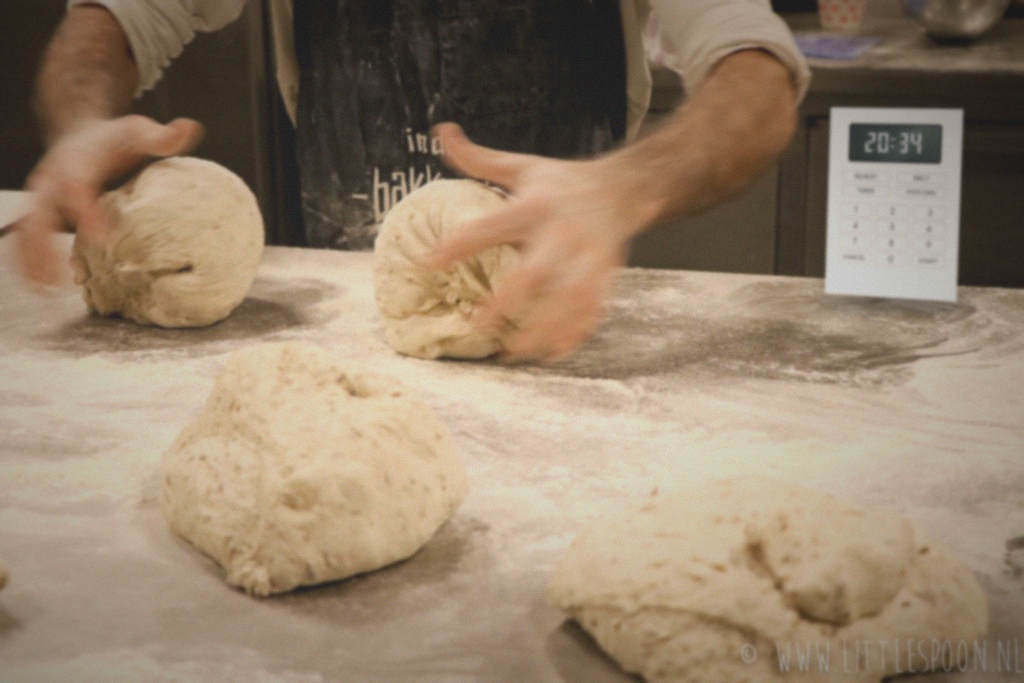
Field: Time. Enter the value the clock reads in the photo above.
20:34
